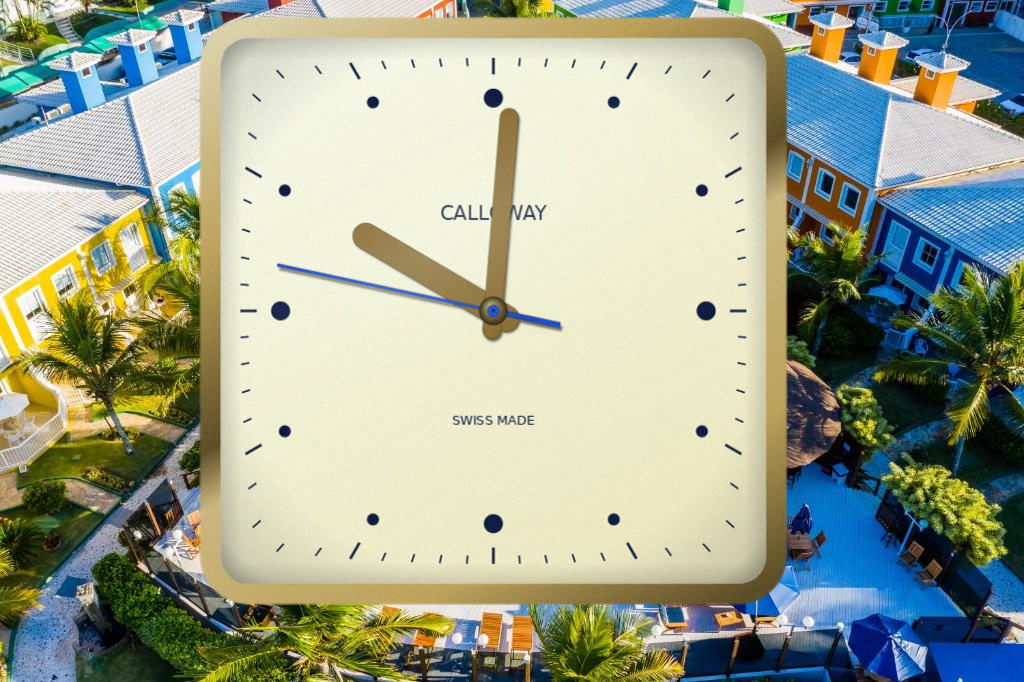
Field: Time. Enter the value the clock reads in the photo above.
10:00:47
